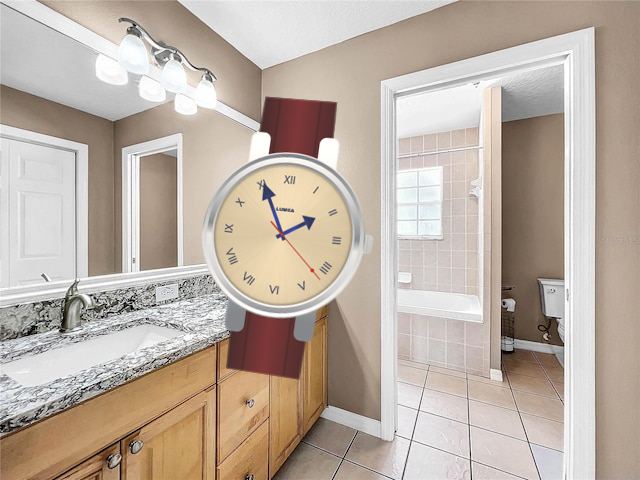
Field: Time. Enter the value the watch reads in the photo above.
1:55:22
